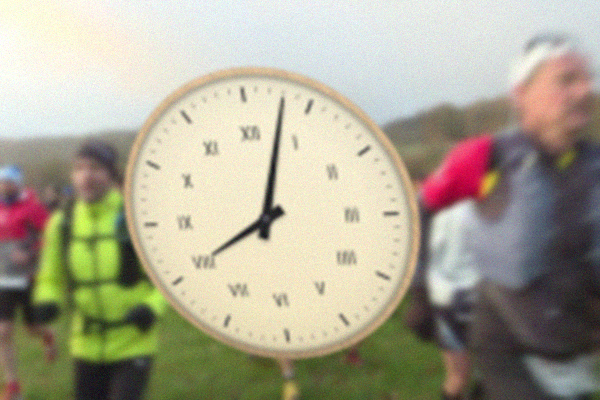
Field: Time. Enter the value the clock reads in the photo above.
8:03
